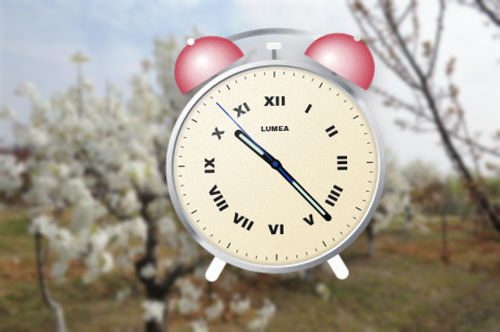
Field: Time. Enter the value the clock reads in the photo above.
10:22:53
